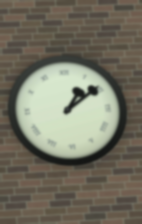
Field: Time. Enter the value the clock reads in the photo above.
1:09
